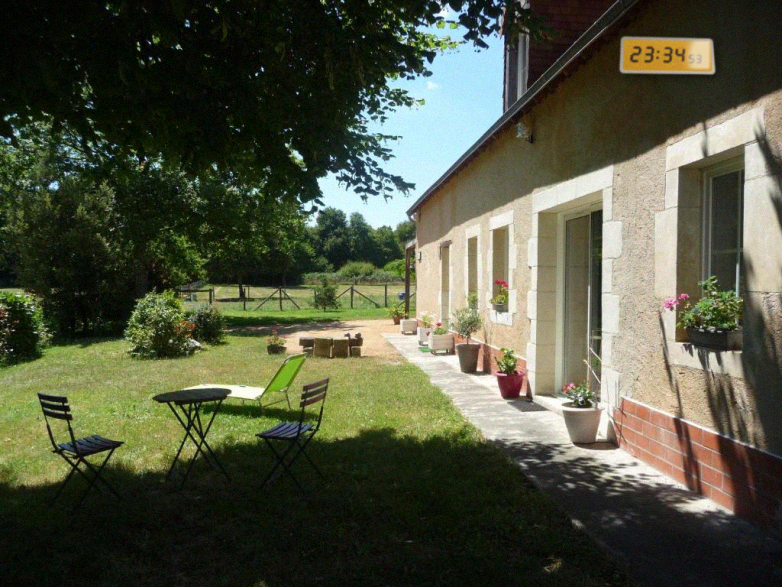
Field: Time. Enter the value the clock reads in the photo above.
23:34:53
